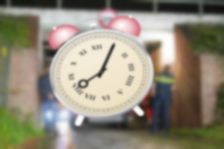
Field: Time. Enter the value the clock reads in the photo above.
8:05
